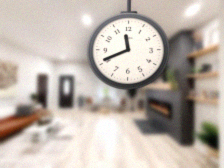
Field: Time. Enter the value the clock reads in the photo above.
11:41
